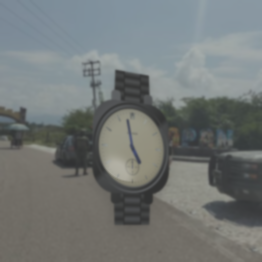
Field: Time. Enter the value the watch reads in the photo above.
4:58
